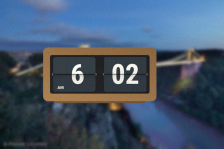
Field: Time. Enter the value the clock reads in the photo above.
6:02
